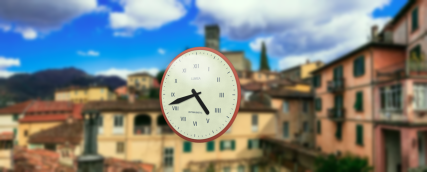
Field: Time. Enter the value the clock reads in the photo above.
4:42
